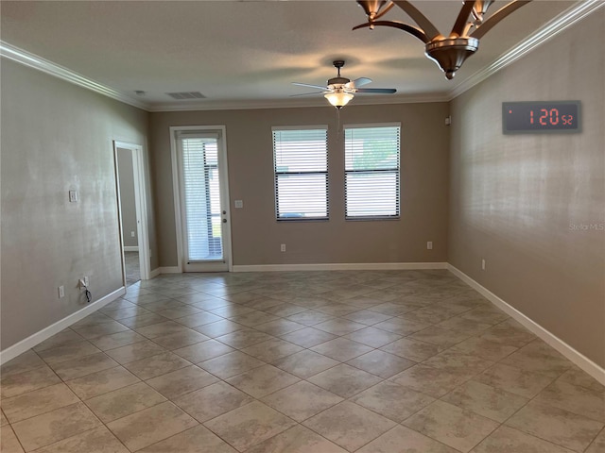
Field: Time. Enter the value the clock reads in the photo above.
1:20:52
